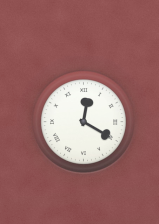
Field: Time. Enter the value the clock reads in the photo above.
12:20
